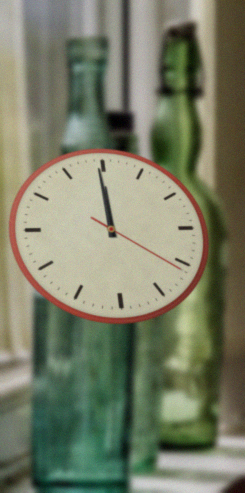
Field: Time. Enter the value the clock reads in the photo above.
11:59:21
